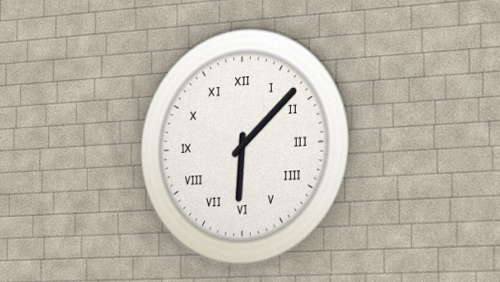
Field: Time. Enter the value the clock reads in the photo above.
6:08
